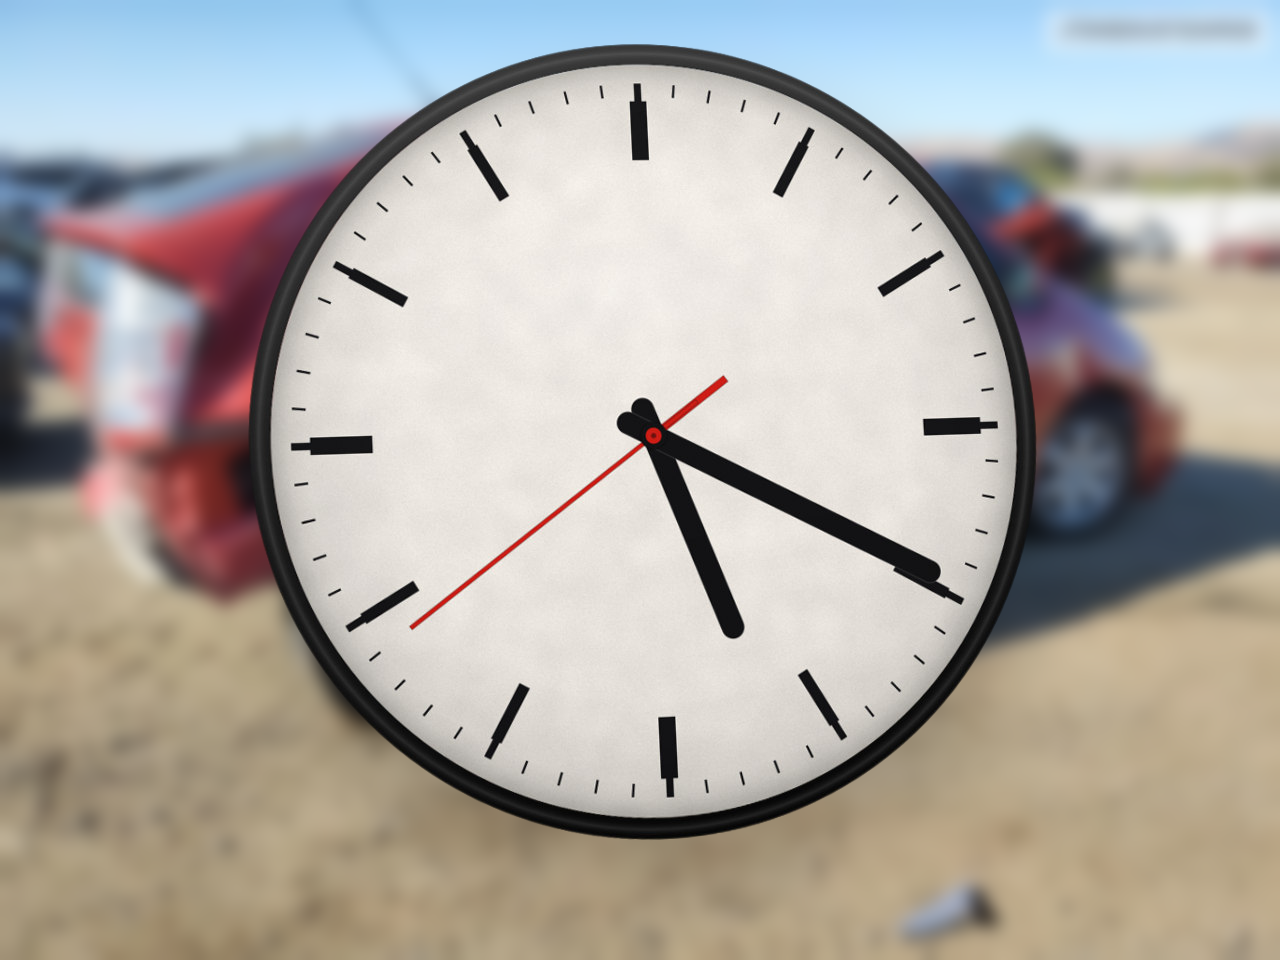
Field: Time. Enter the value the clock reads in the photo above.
5:19:39
